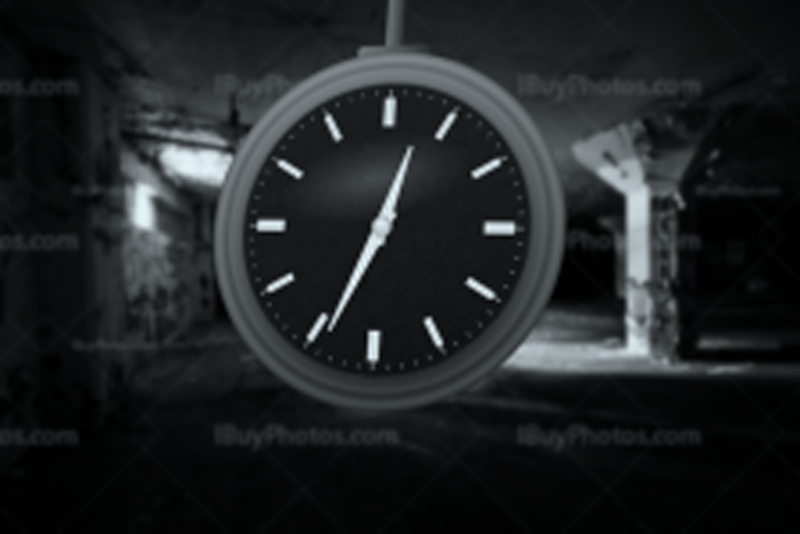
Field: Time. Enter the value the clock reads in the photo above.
12:34
